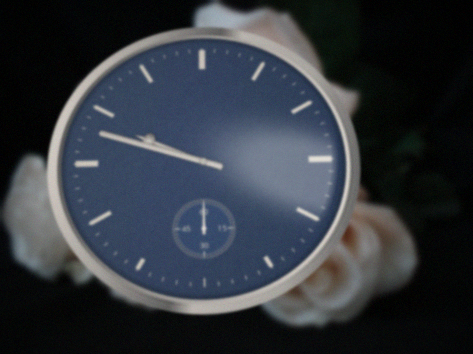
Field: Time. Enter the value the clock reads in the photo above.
9:48
